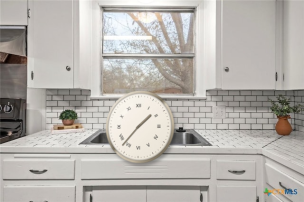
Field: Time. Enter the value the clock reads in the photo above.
1:37
